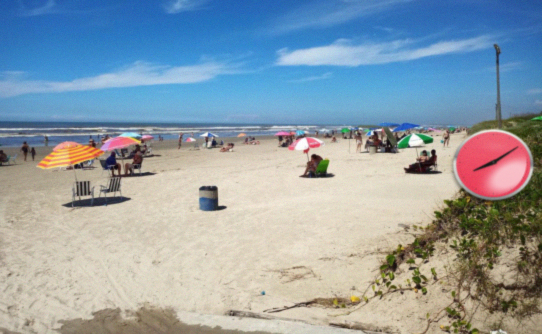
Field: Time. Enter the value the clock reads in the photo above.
8:09
